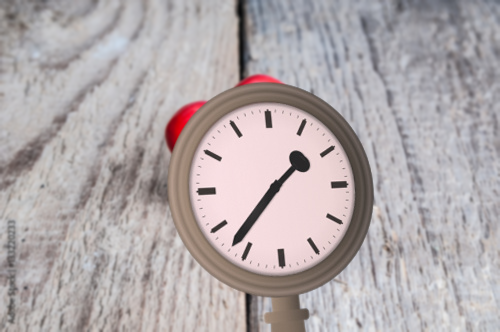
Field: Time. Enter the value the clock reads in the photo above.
1:37
